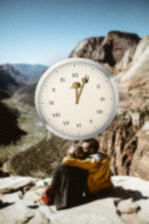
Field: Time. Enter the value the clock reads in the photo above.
12:04
